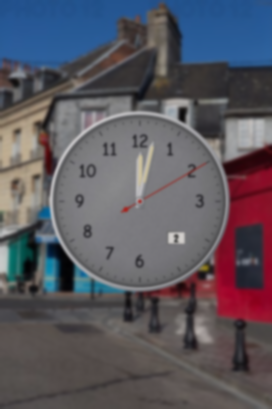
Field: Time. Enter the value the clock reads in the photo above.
12:02:10
